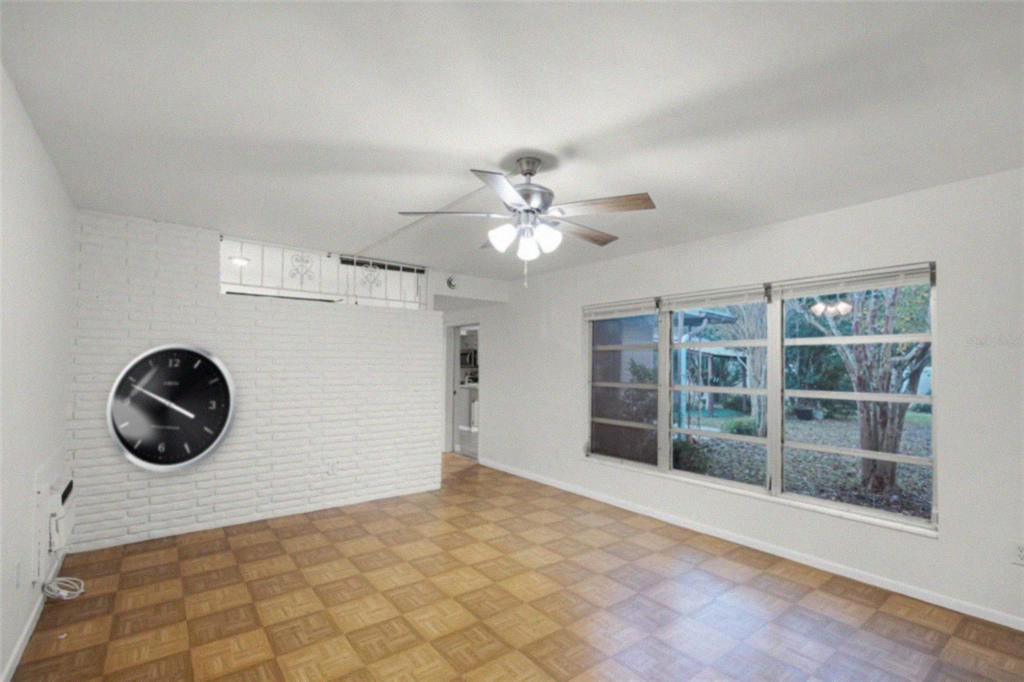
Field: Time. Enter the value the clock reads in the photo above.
3:49
